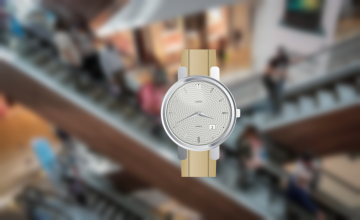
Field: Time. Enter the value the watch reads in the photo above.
3:41
